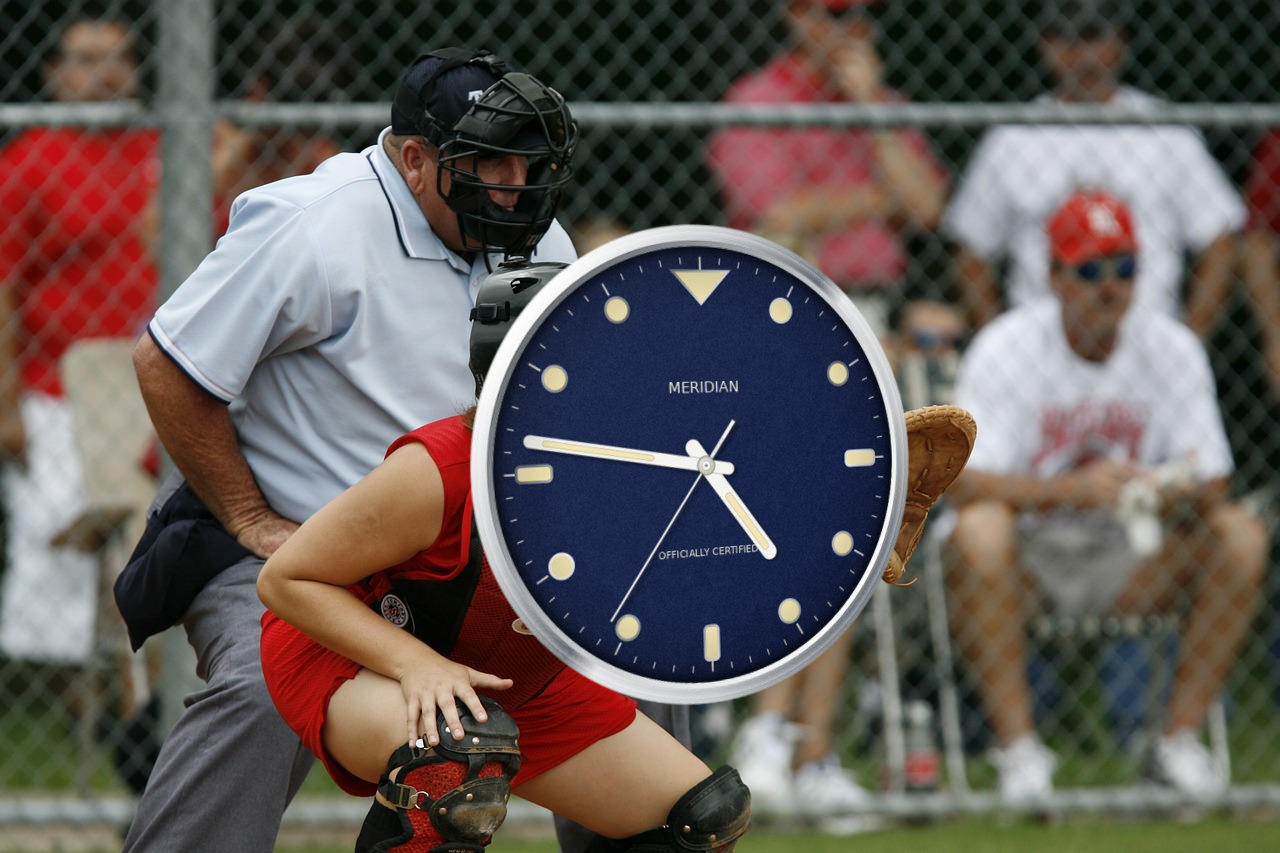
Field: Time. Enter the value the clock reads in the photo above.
4:46:36
